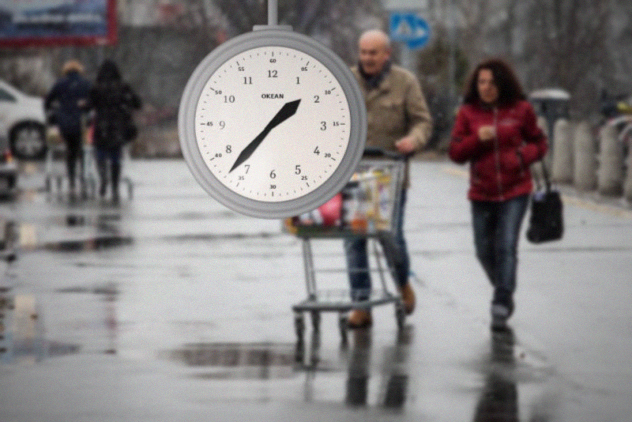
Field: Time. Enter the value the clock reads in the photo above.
1:37
